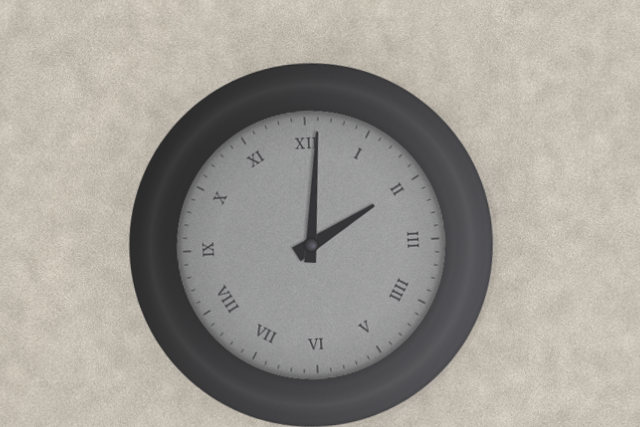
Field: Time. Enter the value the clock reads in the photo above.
2:01
